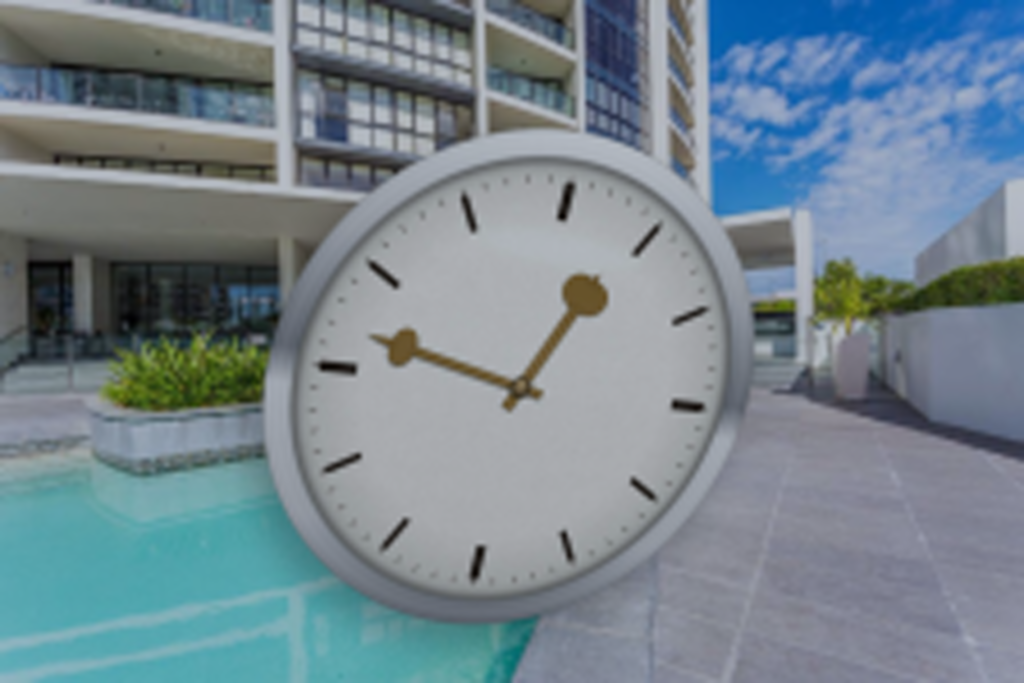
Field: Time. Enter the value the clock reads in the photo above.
12:47
